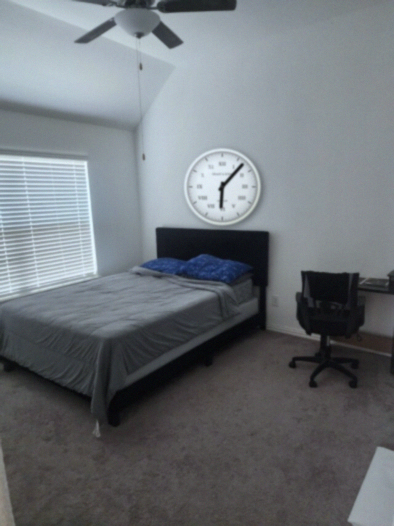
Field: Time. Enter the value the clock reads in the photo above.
6:07
